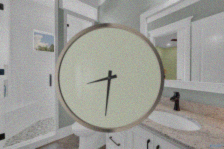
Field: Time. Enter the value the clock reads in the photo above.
8:31
